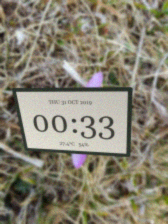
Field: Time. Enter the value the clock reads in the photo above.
0:33
